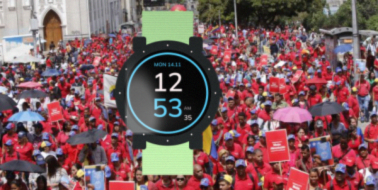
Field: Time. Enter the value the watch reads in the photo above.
12:53
